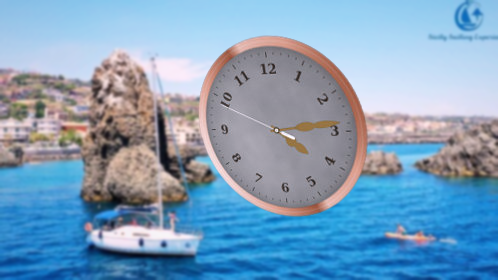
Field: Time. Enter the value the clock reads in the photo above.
4:13:49
